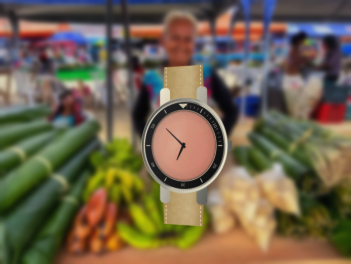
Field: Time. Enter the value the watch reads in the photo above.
6:52
